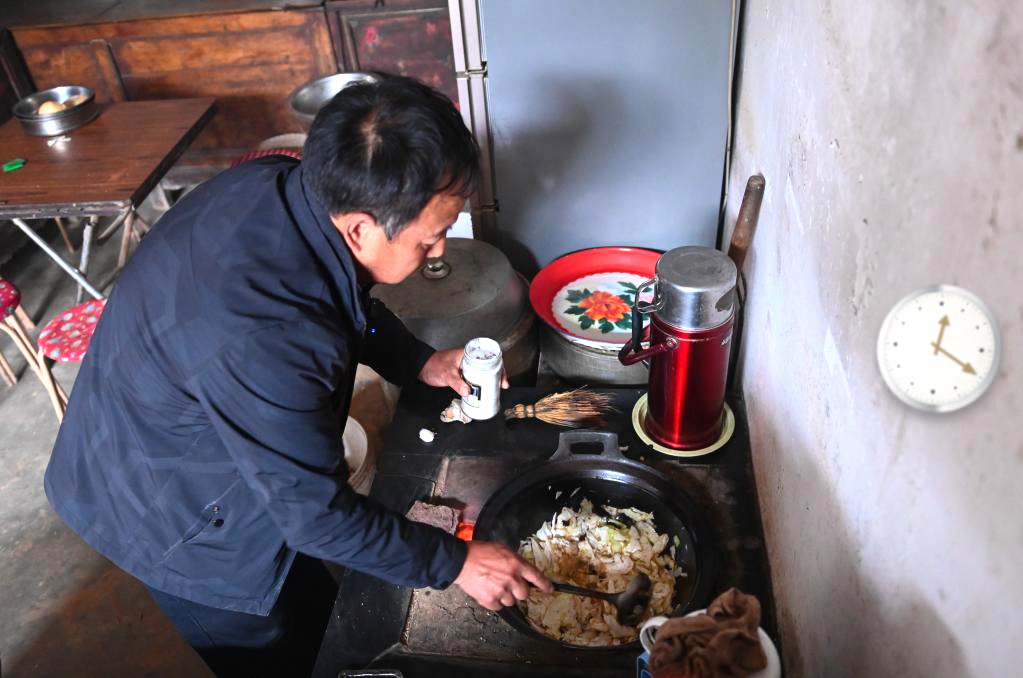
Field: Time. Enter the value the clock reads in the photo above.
12:20
